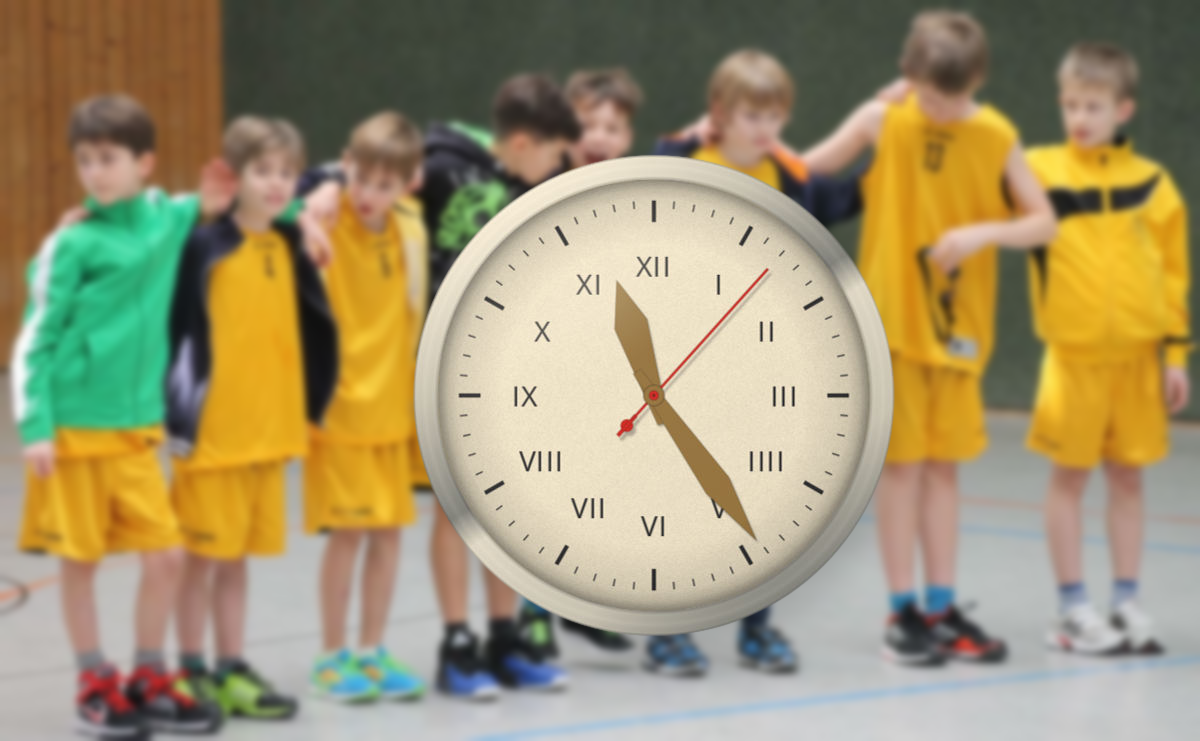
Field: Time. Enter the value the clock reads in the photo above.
11:24:07
